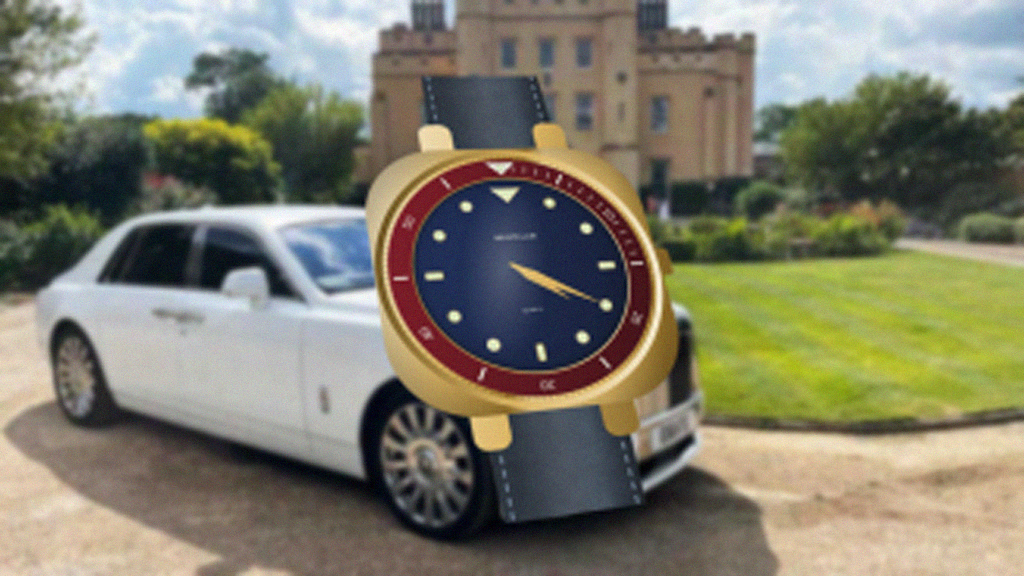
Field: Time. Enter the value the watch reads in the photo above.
4:20
